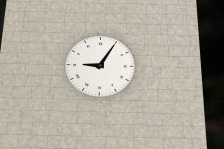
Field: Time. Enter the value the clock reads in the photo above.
9:05
